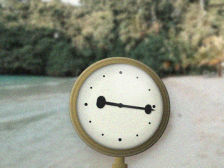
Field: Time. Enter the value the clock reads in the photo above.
9:16
